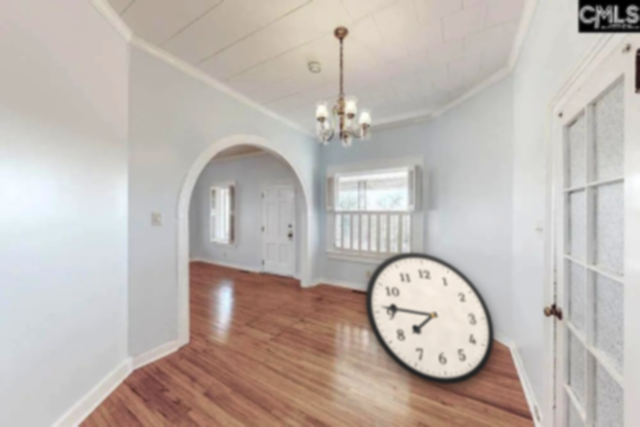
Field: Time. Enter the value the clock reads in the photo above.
7:46
